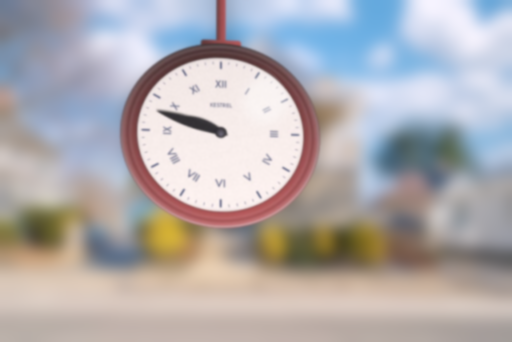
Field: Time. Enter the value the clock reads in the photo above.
9:48
